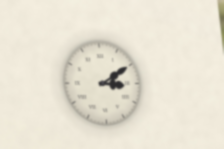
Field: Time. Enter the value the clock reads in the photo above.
3:10
